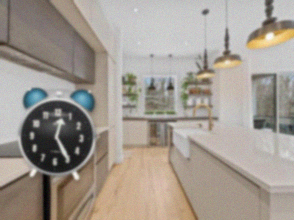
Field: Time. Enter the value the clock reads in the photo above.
12:25
